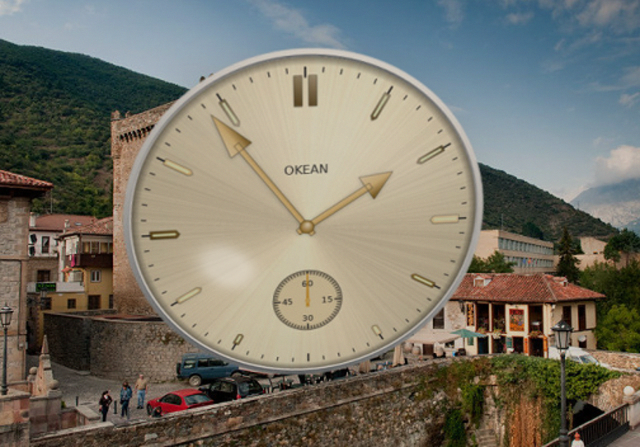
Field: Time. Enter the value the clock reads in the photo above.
1:54
